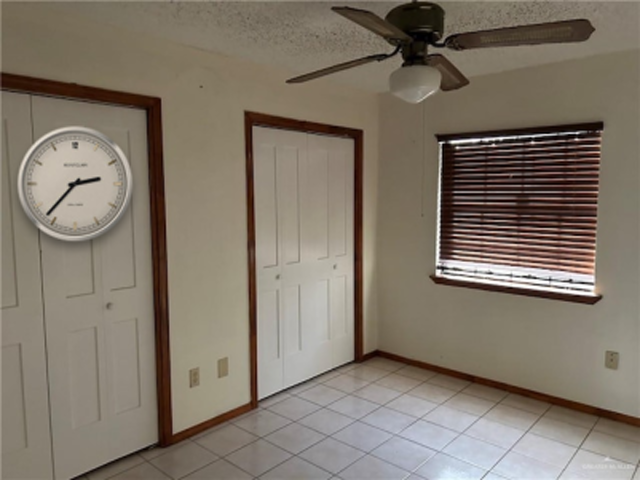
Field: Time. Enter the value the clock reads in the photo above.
2:37
